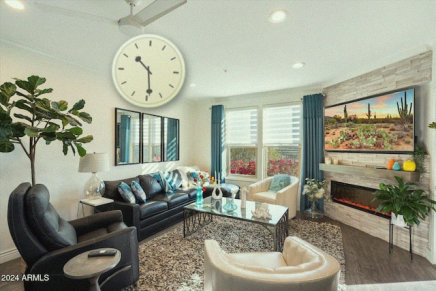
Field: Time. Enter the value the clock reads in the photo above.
10:29
